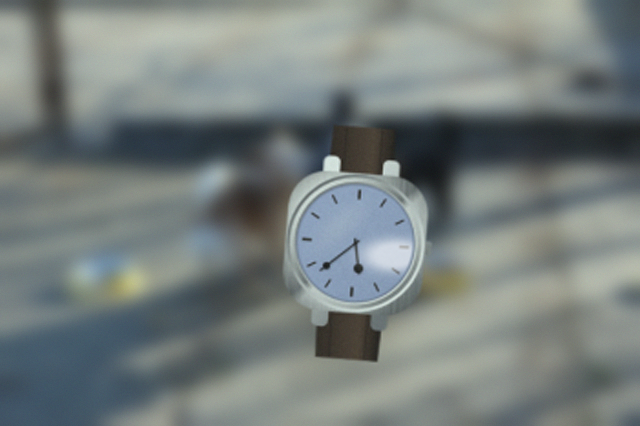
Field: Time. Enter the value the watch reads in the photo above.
5:38
